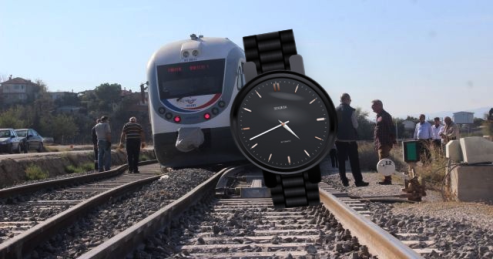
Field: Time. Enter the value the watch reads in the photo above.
4:42
